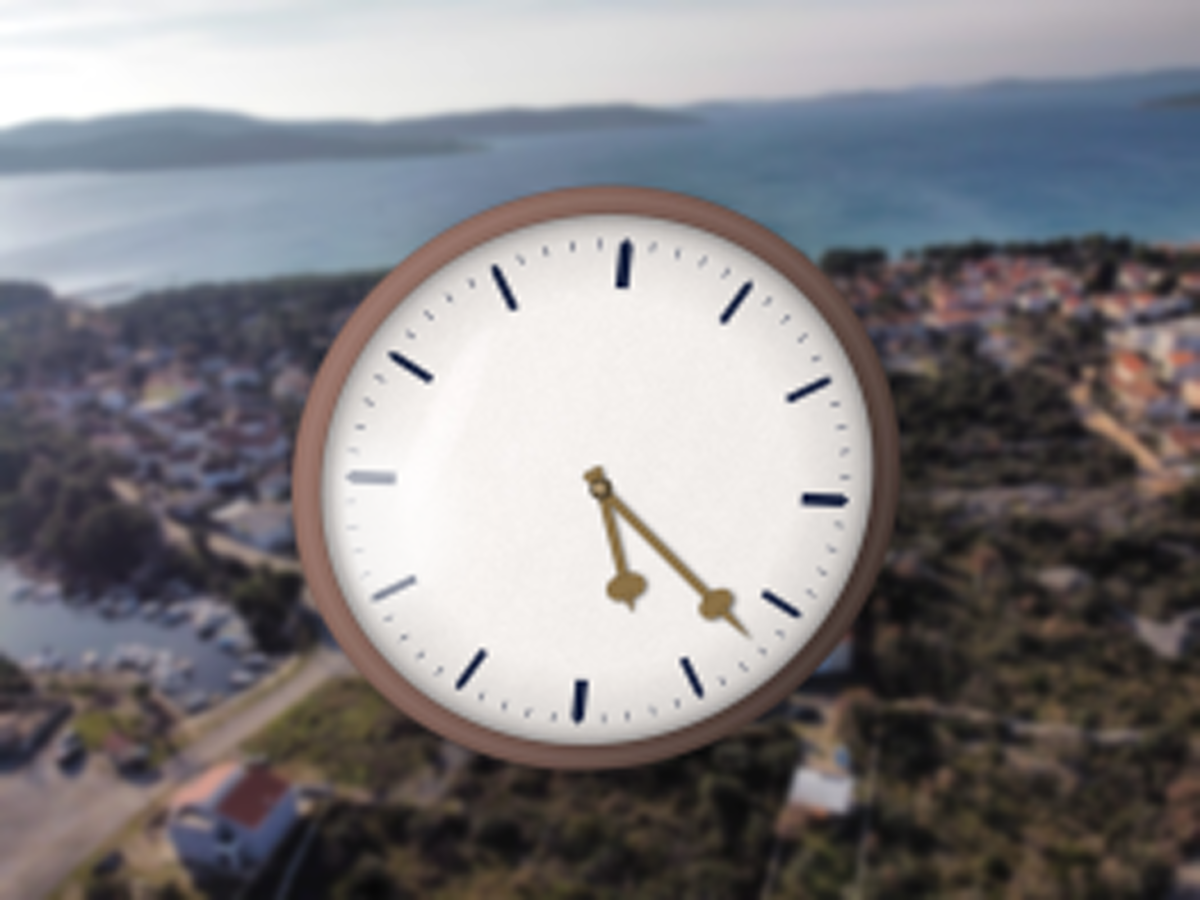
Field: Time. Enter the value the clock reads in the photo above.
5:22
